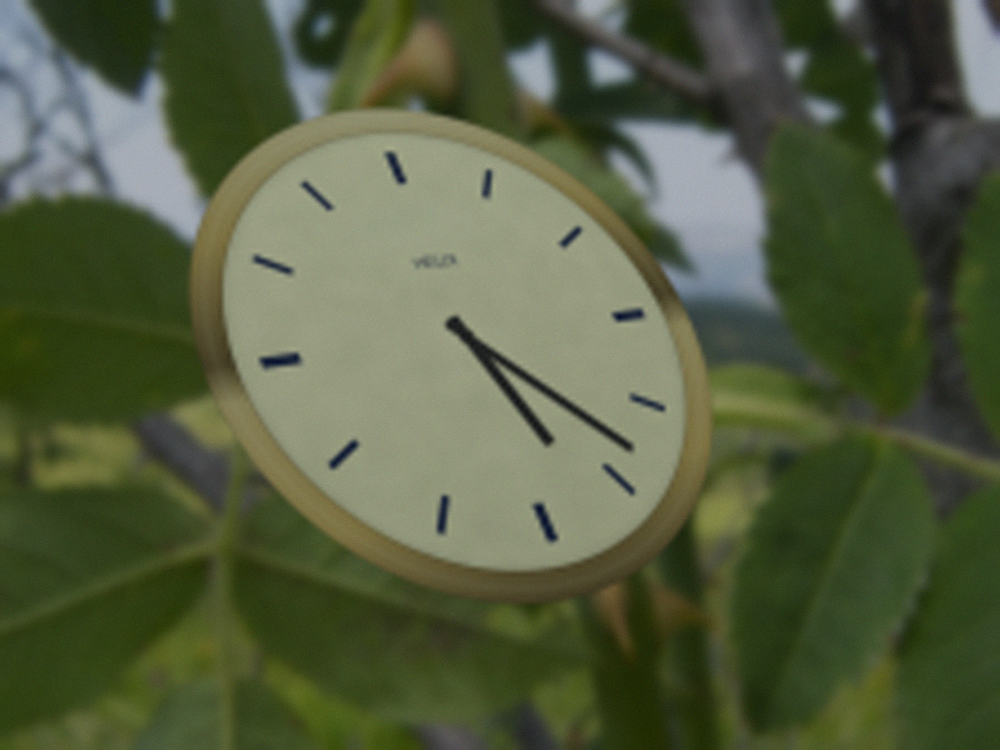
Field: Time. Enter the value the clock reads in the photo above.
5:23
